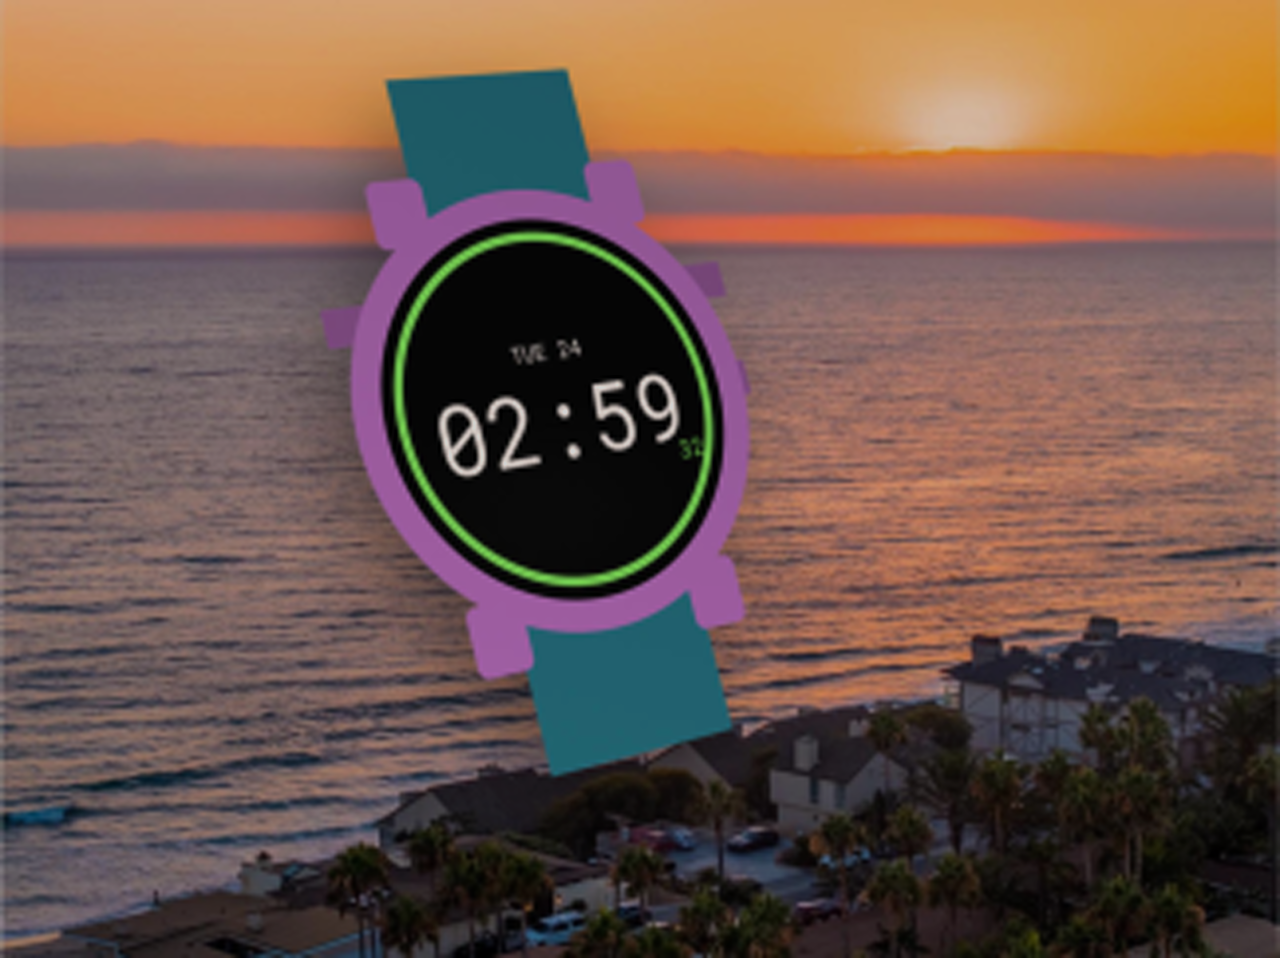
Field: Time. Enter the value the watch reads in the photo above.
2:59
